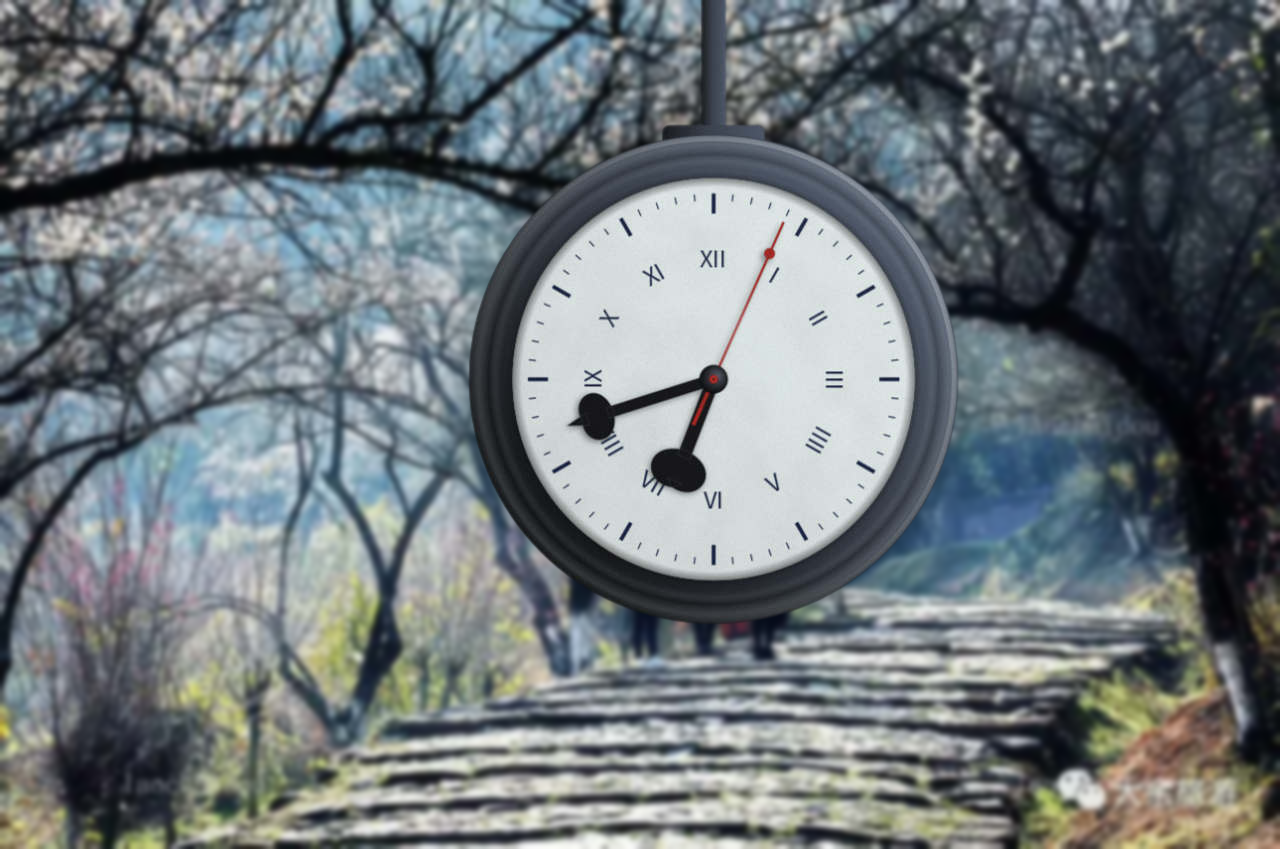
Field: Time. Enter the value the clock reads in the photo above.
6:42:04
